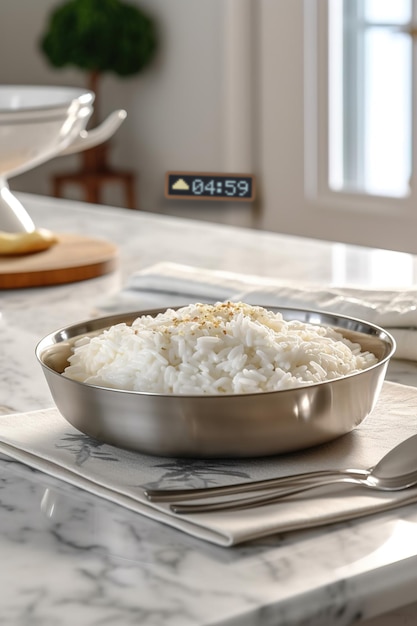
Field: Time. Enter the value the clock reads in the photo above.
4:59
